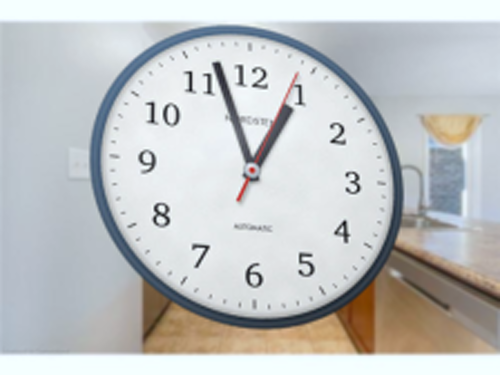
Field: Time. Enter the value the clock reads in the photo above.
12:57:04
